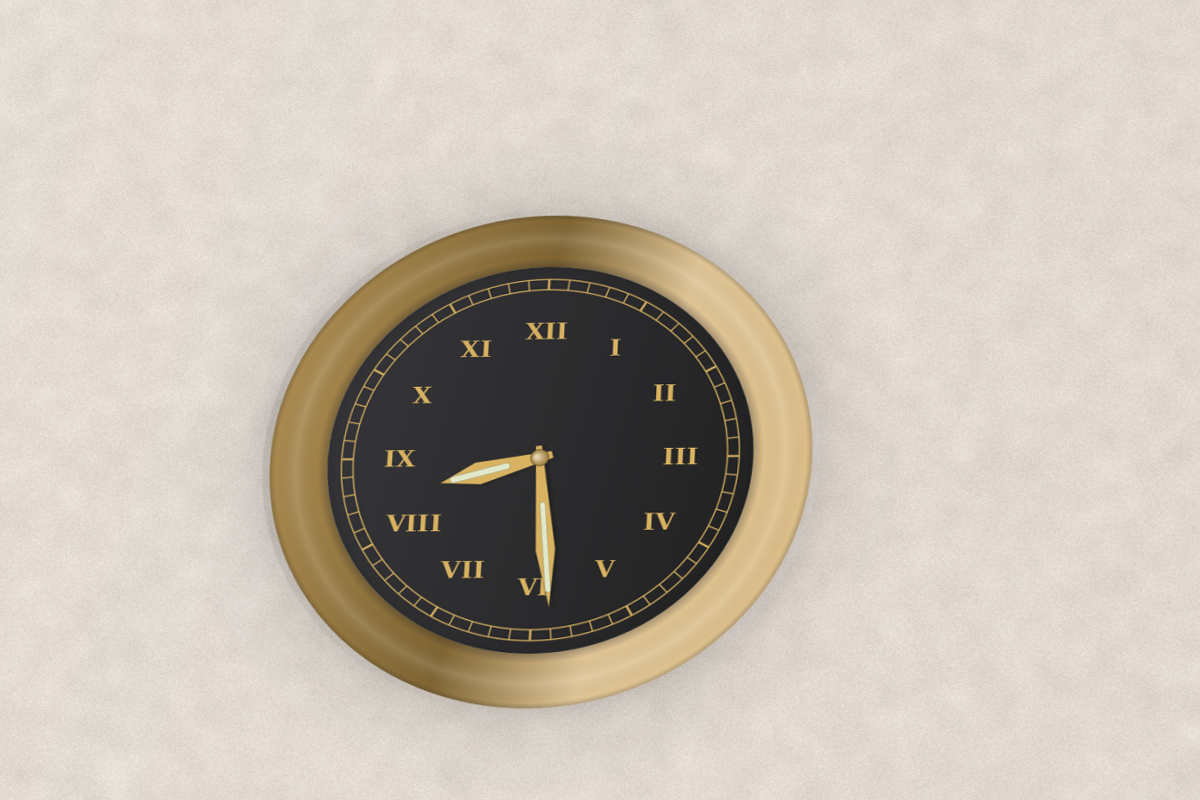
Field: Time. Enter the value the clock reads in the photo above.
8:29
